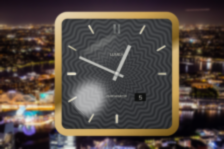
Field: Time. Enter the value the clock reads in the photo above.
12:49
